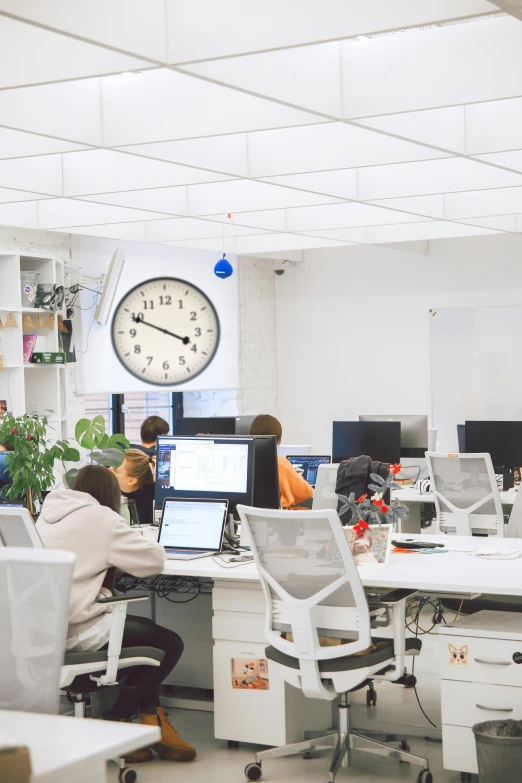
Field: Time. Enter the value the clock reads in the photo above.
3:49
